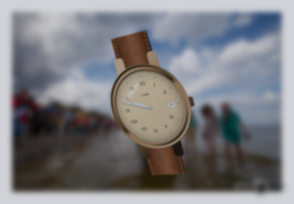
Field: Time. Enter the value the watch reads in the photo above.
9:48
